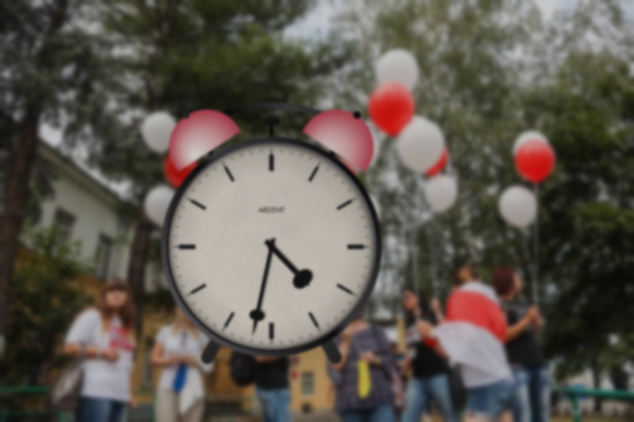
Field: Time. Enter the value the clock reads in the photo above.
4:32
